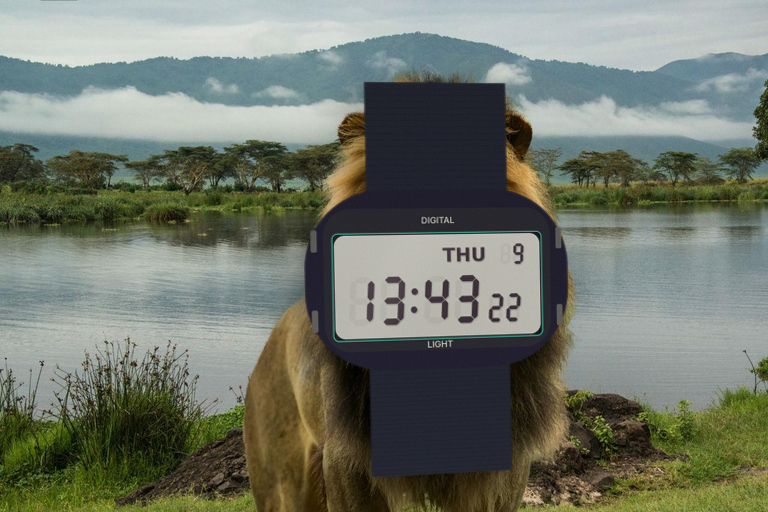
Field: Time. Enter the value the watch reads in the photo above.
13:43:22
